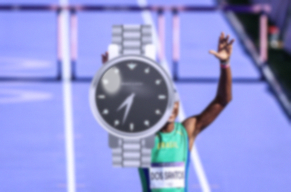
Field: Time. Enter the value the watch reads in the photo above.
7:33
